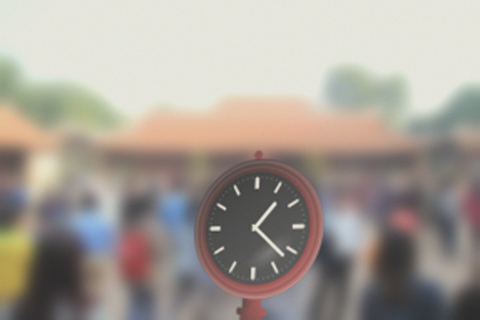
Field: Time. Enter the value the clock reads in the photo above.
1:22
